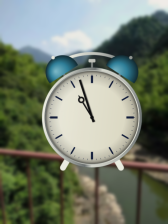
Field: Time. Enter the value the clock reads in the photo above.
10:57
